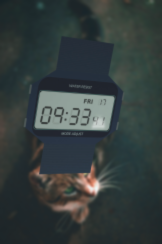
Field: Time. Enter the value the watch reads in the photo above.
9:33:41
